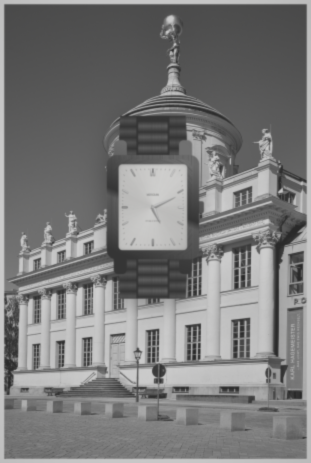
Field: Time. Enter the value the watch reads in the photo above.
5:11
